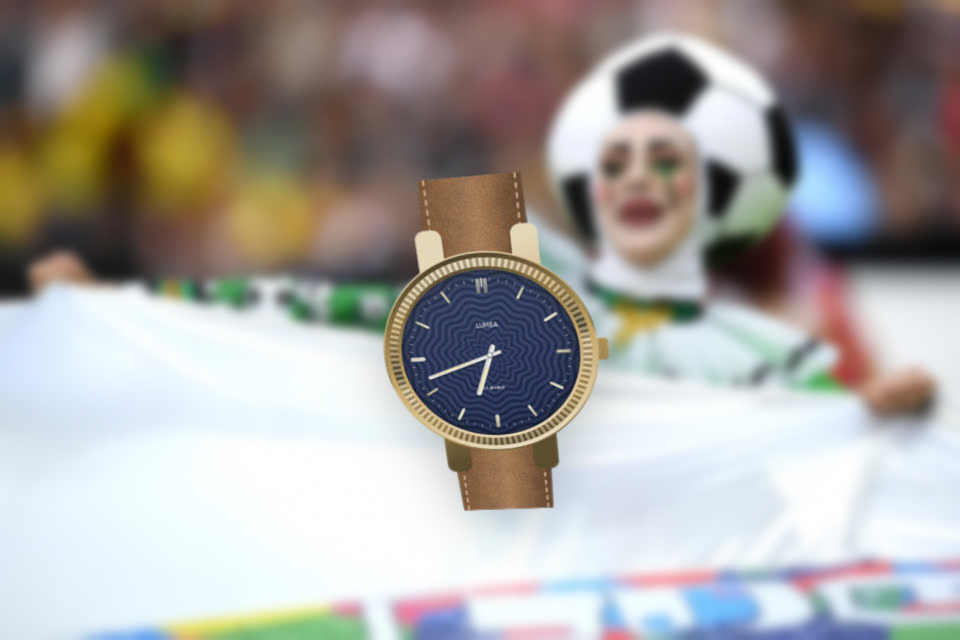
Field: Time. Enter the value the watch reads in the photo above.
6:42
